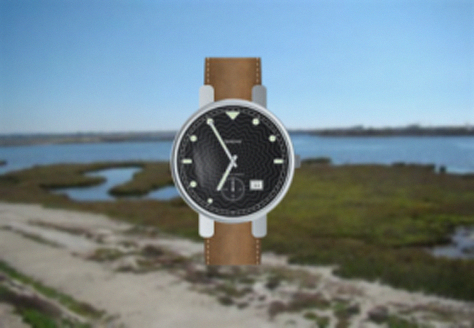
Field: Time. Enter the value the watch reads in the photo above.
6:55
